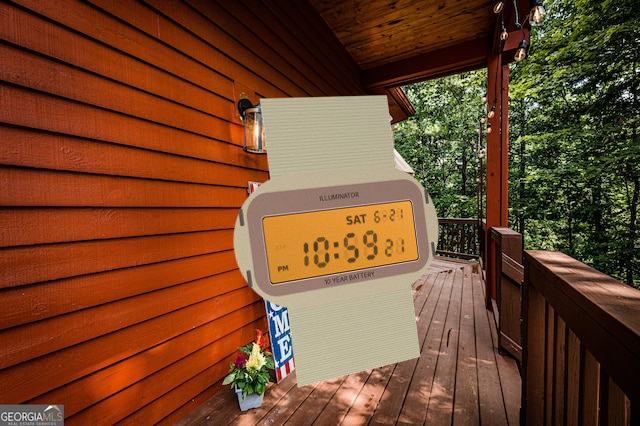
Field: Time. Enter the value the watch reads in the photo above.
10:59:21
